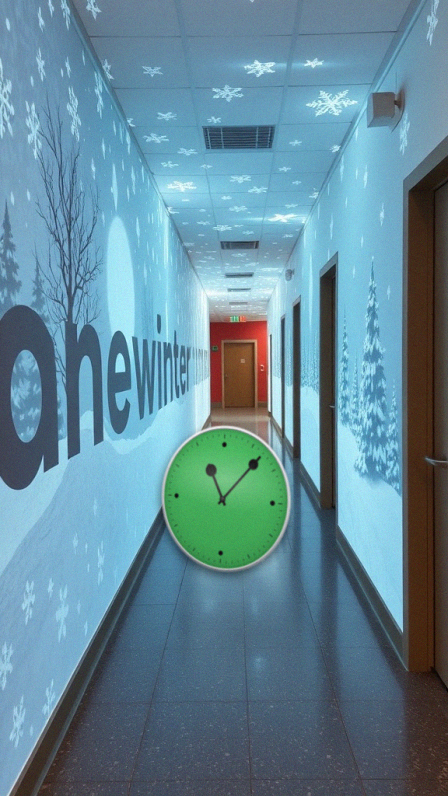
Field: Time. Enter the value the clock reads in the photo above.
11:07
